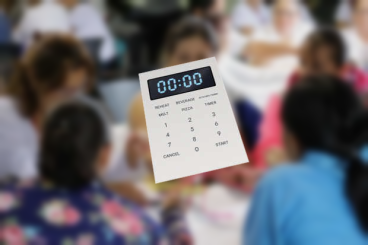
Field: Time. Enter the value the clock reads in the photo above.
0:00
